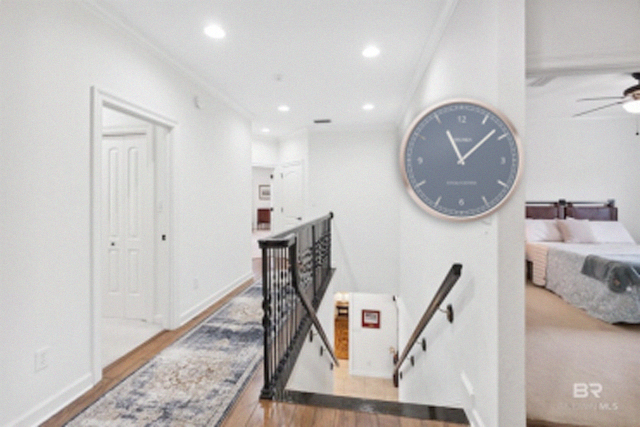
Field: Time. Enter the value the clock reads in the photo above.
11:08
